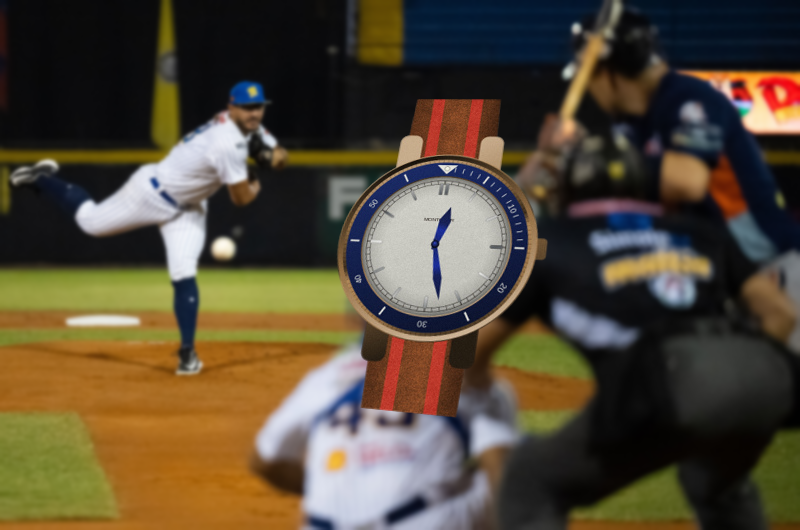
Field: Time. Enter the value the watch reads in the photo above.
12:28
